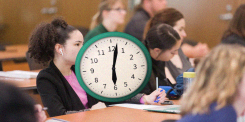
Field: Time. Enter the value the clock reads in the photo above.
6:02
